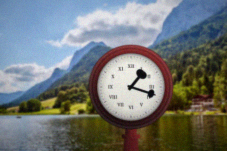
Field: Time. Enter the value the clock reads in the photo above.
1:18
